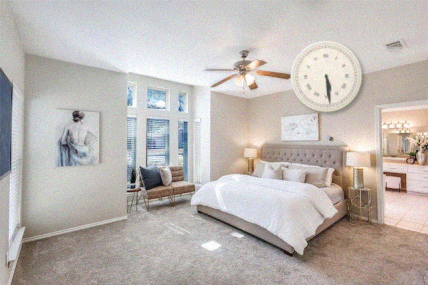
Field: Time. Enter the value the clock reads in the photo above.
5:29
